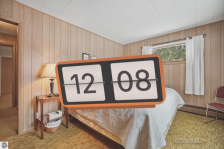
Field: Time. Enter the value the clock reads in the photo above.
12:08
